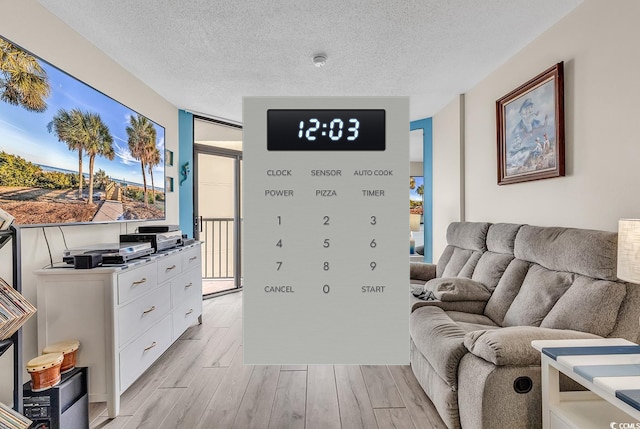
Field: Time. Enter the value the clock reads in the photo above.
12:03
